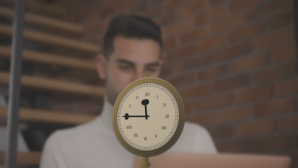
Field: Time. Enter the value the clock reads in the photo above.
11:45
